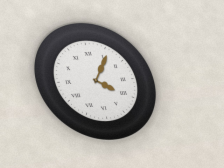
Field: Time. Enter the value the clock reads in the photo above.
4:06
